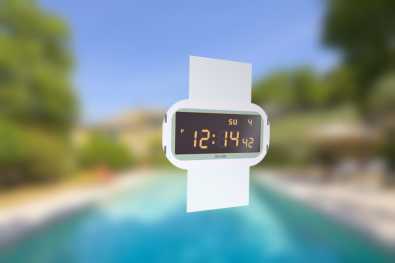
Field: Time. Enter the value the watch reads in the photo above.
12:14:42
